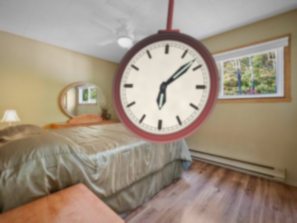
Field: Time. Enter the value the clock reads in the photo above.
6:08
